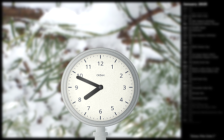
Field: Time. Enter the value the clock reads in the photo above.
7:49
